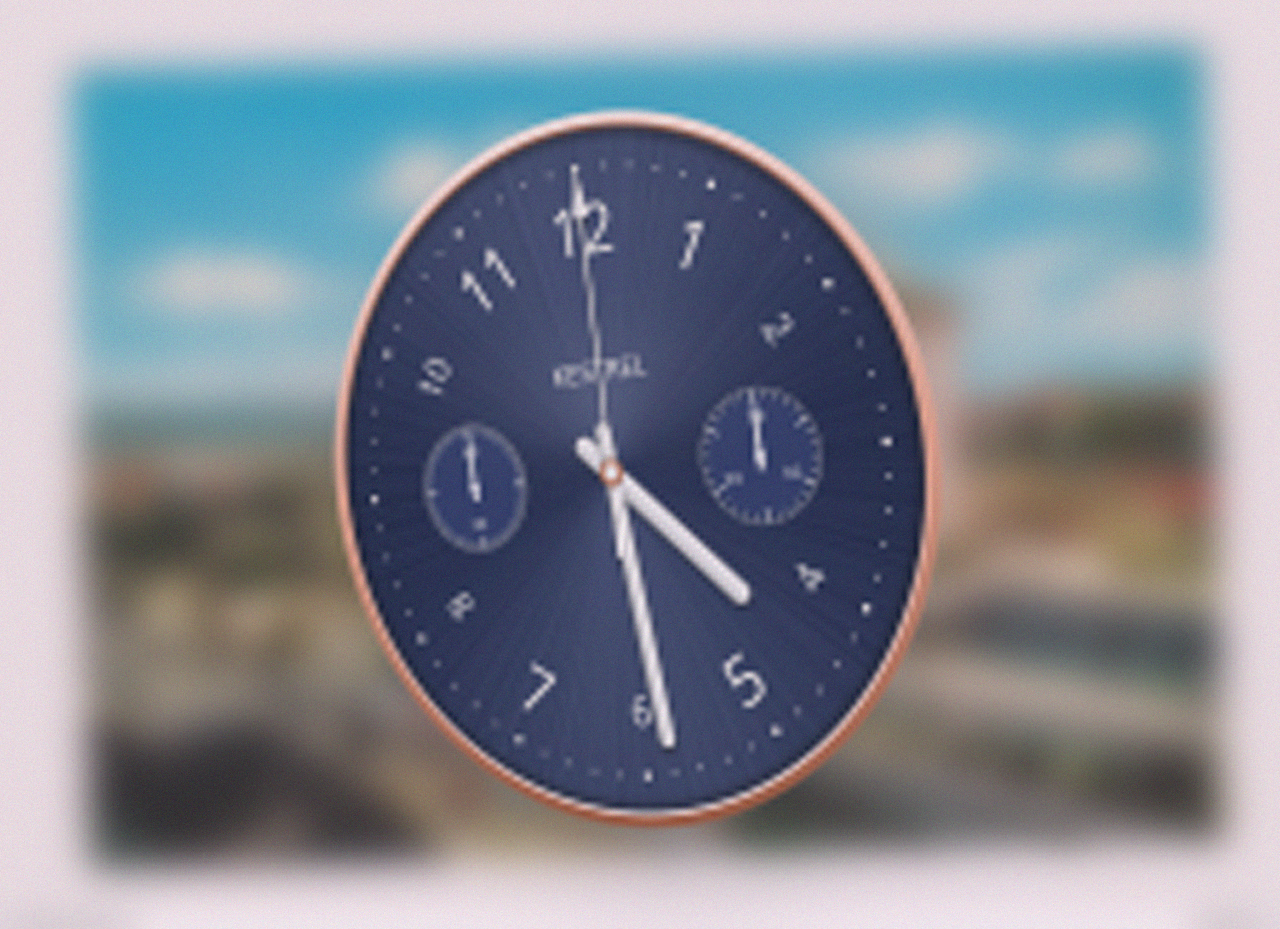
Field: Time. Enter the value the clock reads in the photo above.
4:29
